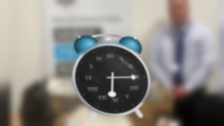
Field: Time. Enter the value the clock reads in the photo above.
6:15
